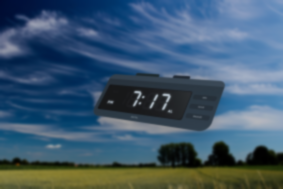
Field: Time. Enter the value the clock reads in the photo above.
7:17
